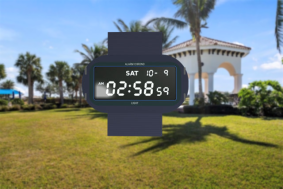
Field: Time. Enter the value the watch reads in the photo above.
2:58:59
